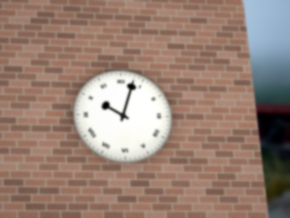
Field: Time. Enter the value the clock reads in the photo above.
10:03
